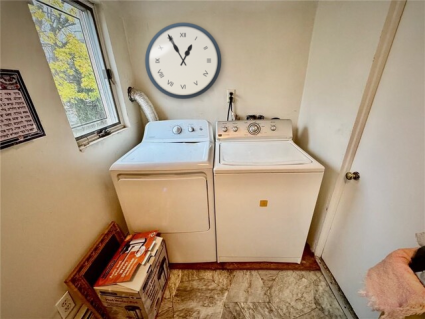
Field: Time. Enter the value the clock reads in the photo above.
12:55
